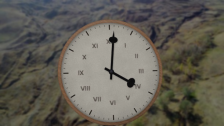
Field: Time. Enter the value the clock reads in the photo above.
4:01
